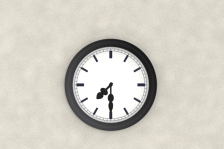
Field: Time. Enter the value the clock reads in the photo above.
7:30
